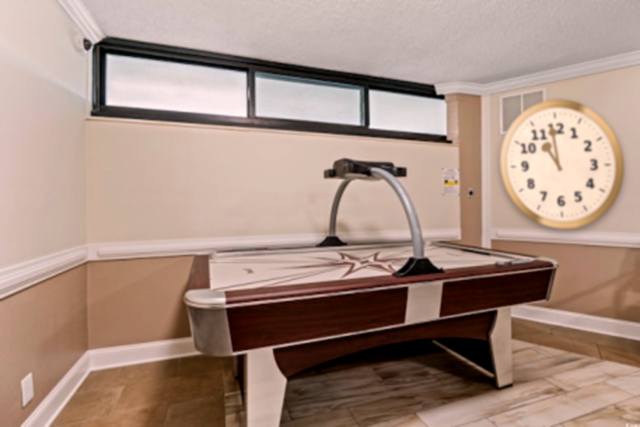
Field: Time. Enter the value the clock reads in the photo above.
10:59
